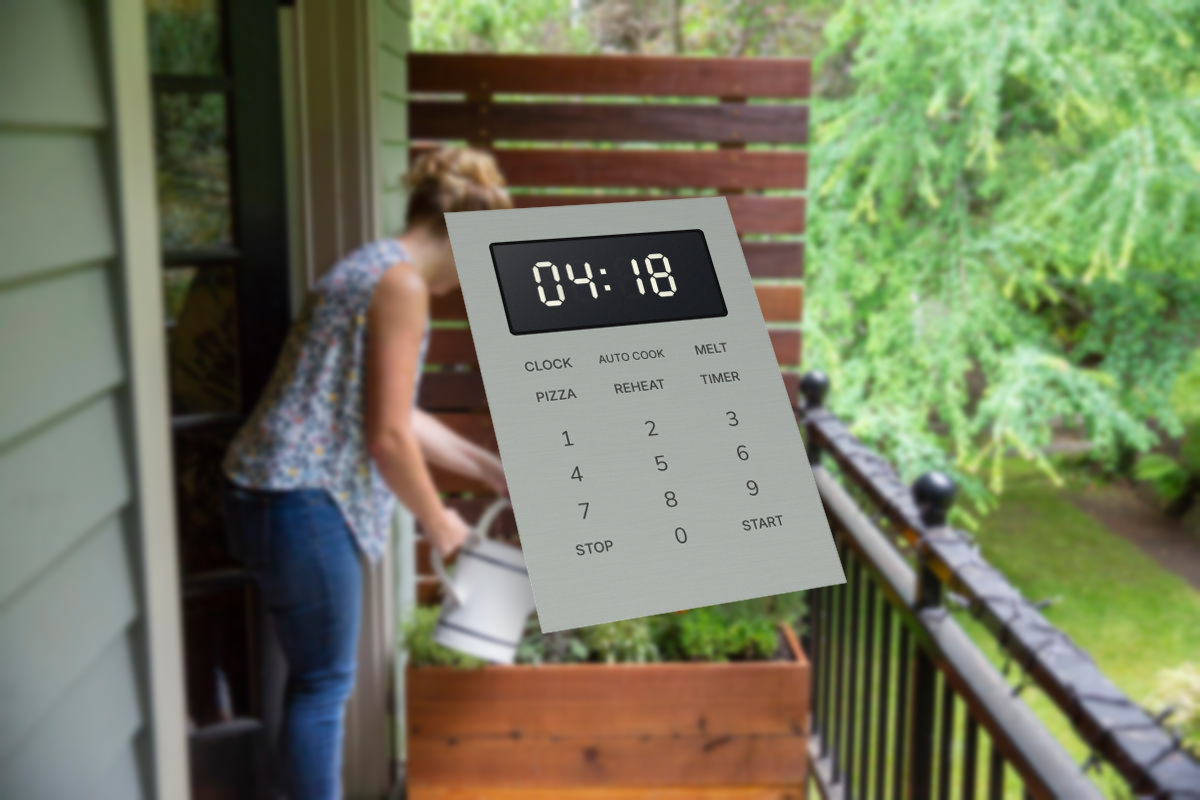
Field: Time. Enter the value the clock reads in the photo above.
4:18
